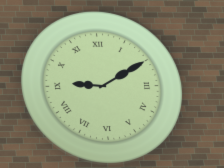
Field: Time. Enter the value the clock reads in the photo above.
9:10
